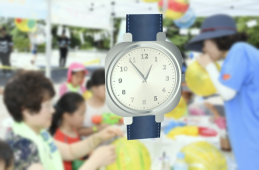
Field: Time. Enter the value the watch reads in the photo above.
12:54
